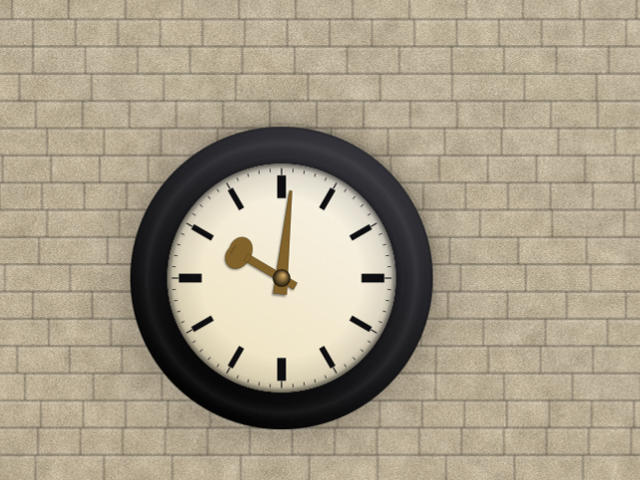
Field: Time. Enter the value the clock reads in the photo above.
10:01
